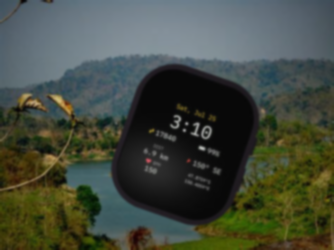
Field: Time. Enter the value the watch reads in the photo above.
3:10
